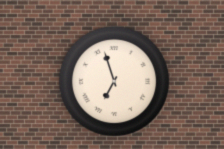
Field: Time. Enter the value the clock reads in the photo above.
6:57
